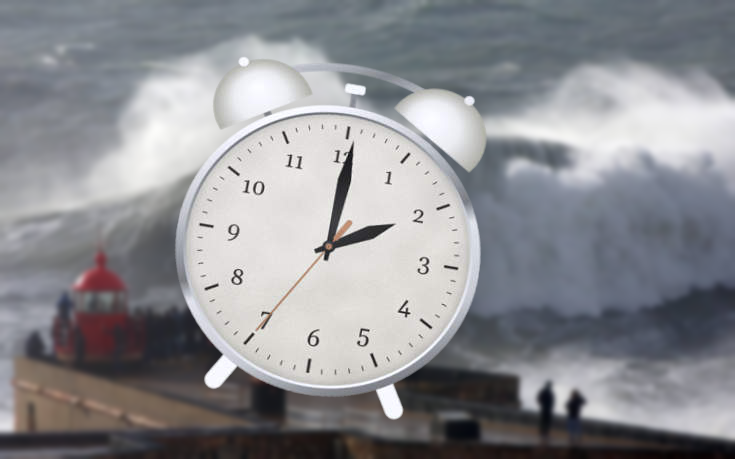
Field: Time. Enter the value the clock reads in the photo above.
2:00:35
